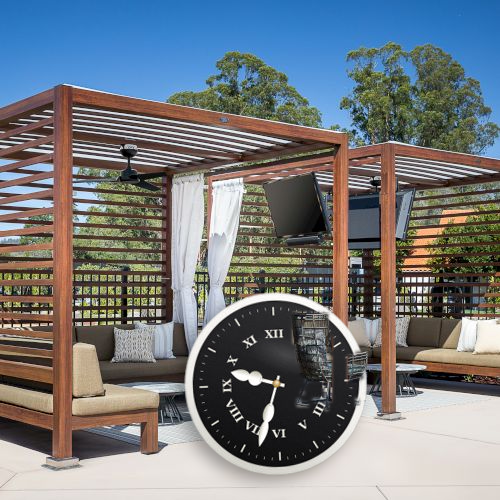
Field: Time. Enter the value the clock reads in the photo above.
9:33
